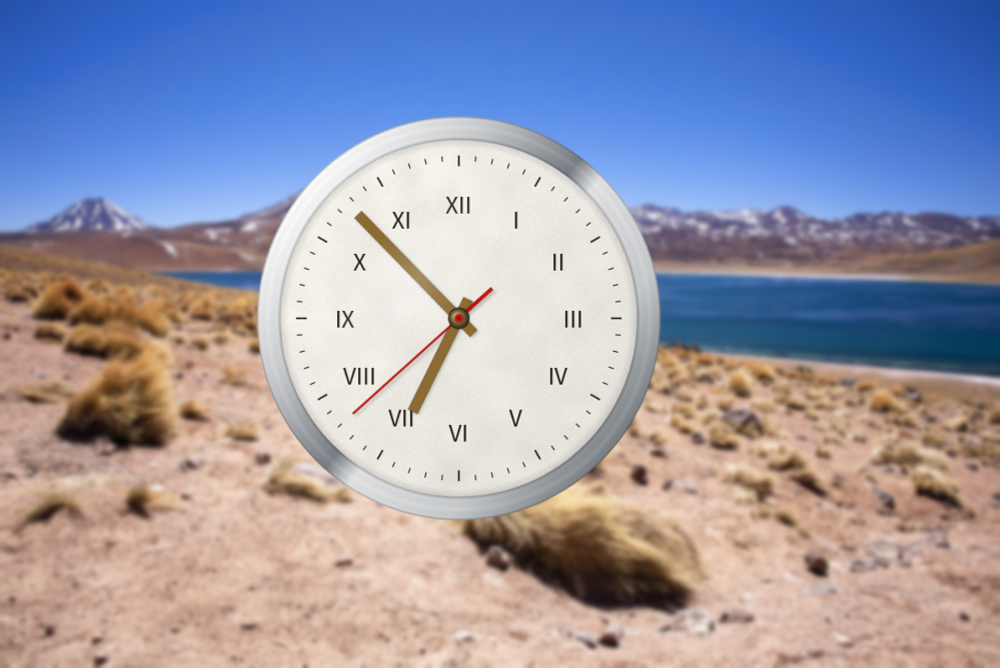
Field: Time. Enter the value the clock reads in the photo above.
6:52:38
